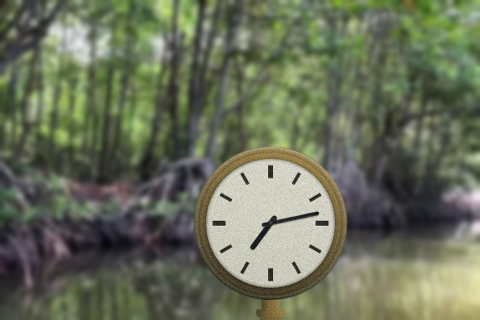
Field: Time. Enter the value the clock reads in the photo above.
7:13
